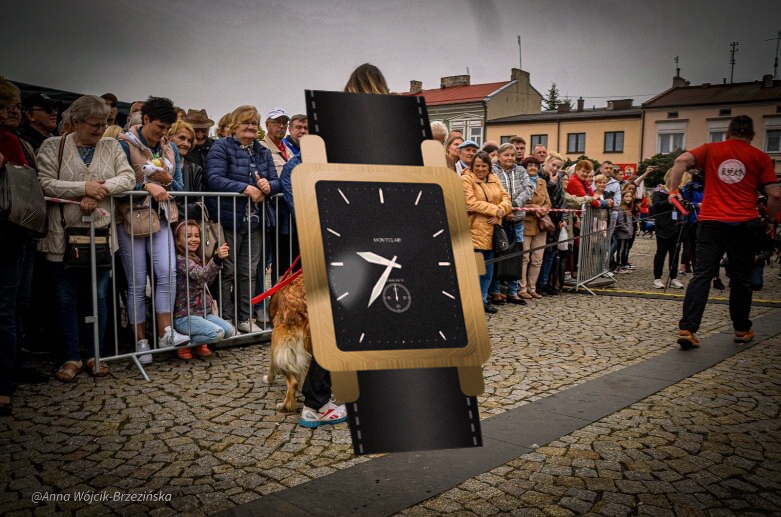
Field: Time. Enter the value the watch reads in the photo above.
9:36
